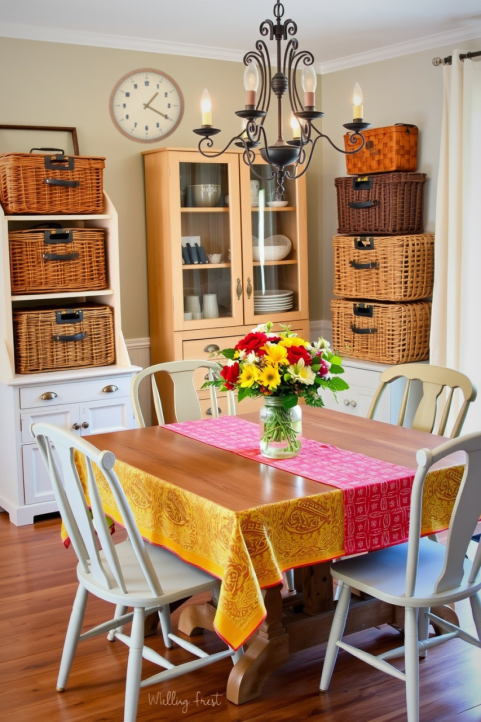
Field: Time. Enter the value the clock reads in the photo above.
1:20
